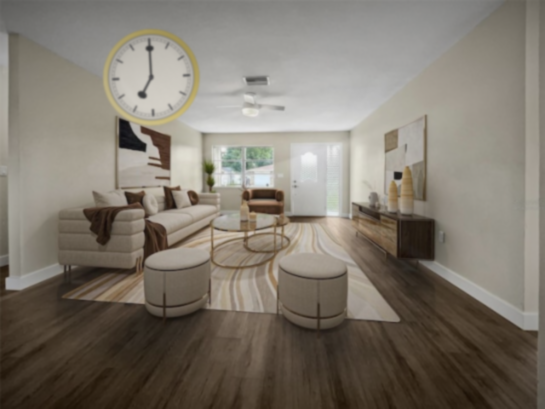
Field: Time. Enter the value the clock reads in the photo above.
7:00
